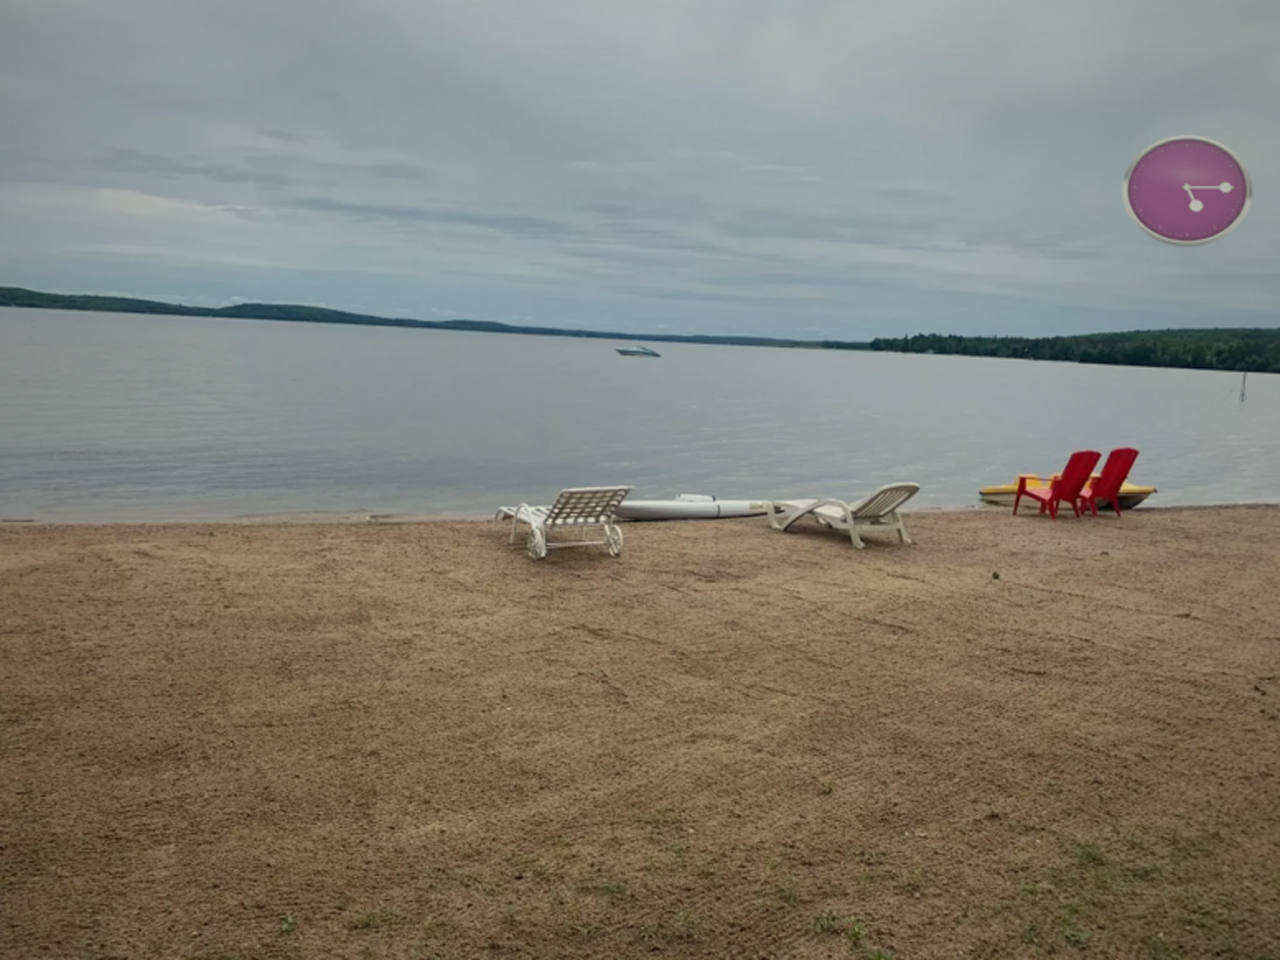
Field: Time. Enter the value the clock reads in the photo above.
5:15
